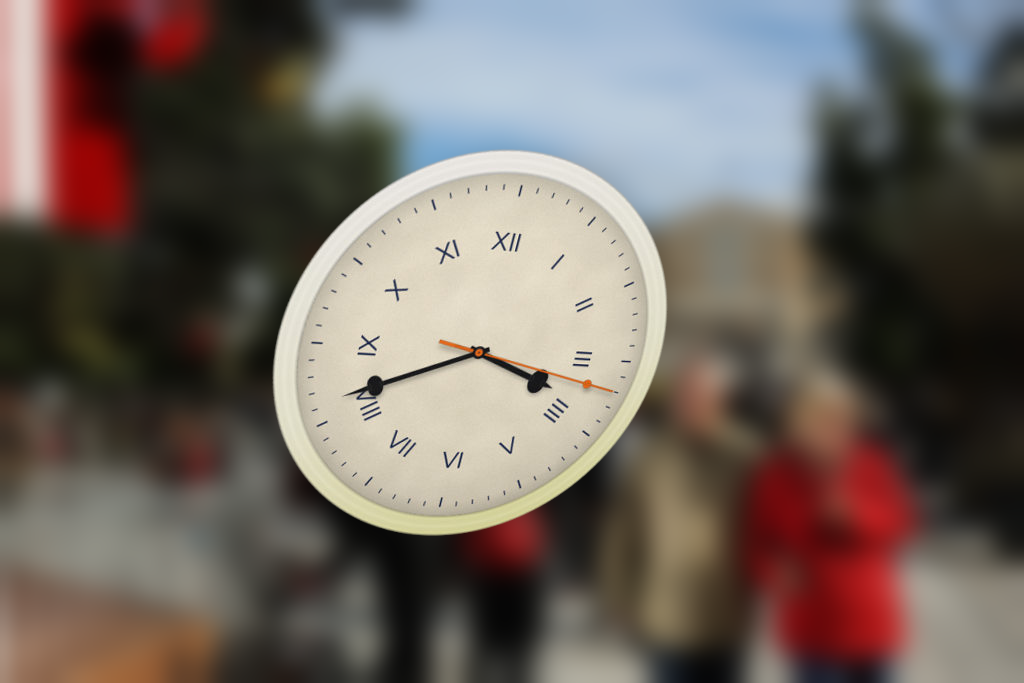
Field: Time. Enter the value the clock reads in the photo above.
3:41:17
